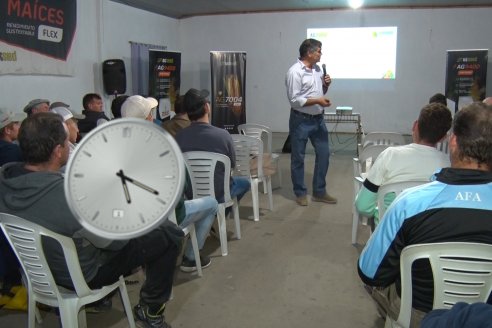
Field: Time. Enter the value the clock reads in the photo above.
5:19
